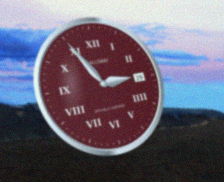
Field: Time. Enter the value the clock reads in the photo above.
2:55
